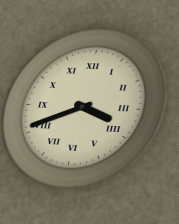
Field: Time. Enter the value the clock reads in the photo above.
3:41
